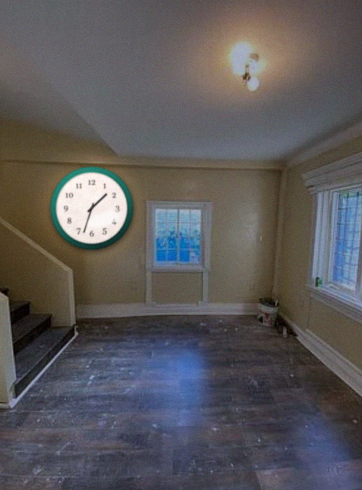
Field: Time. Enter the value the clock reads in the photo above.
1:33
